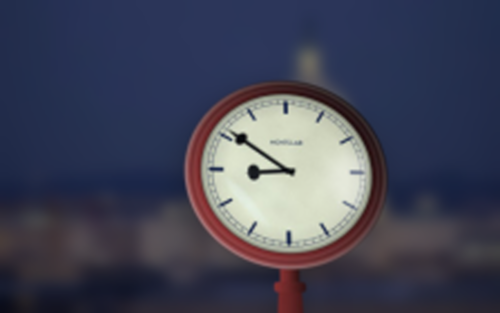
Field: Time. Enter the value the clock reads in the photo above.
8:51
